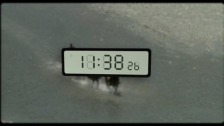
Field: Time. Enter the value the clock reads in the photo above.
11:38:26
